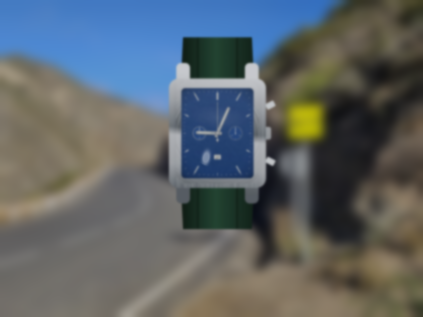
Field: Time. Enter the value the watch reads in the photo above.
9:04
